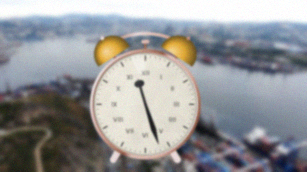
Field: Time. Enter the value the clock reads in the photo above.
11:27
